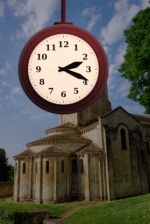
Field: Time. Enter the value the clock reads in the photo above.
2:19
